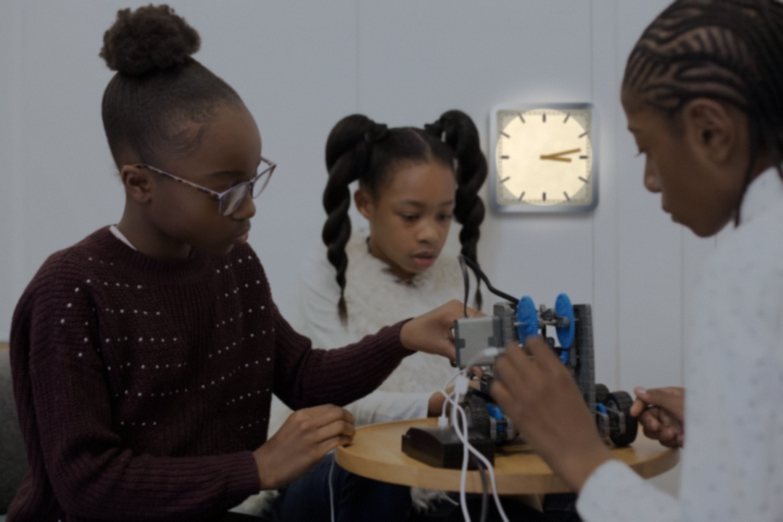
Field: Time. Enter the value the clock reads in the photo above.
3:13
